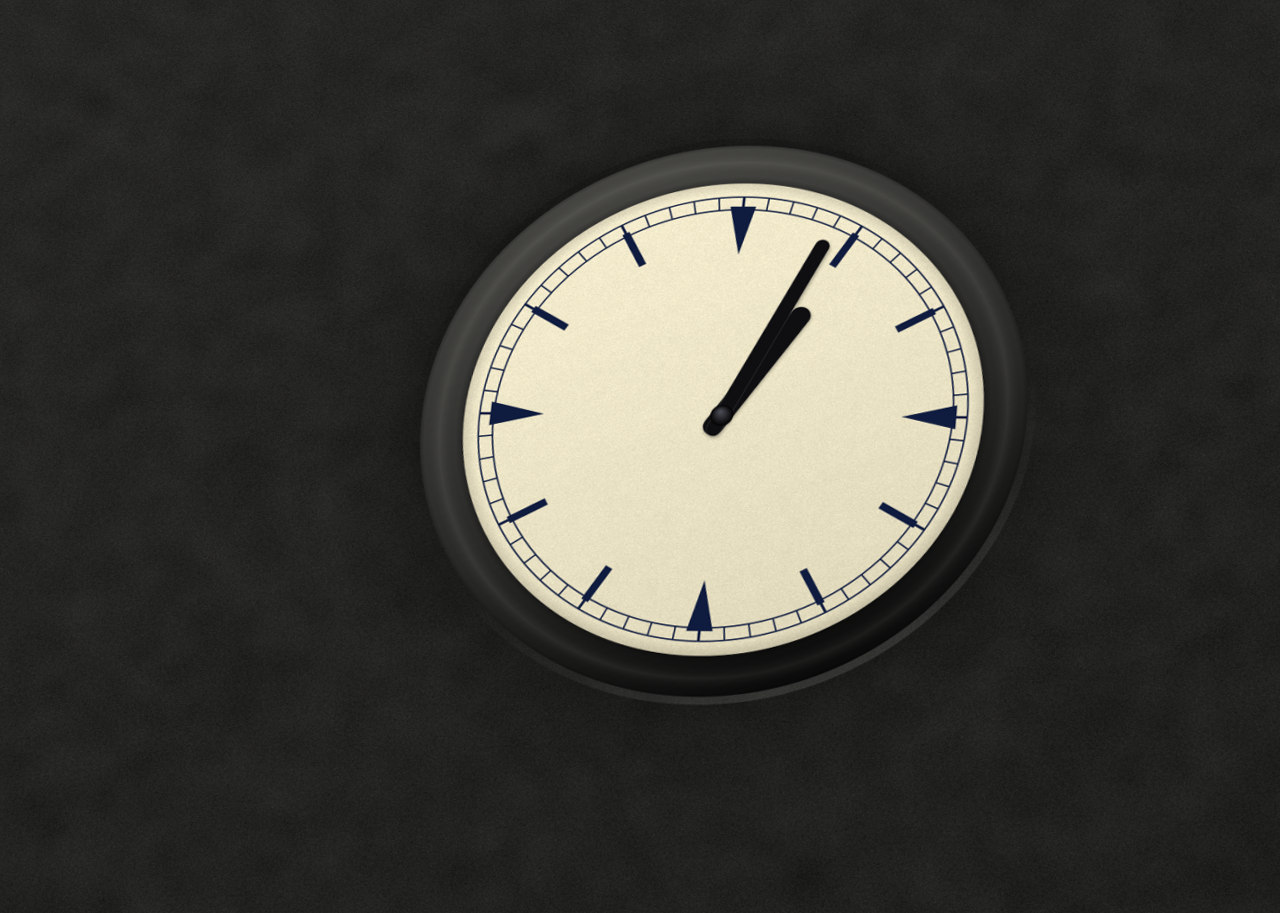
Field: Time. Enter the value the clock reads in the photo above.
1:04
